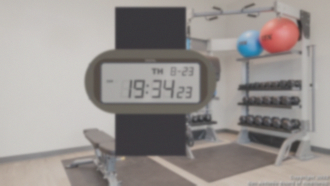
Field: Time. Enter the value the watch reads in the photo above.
19:34:23
